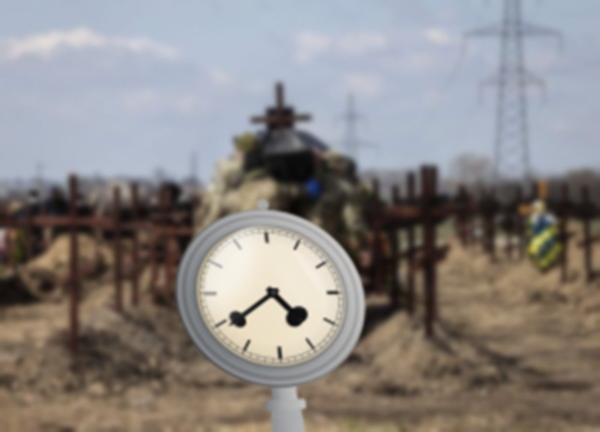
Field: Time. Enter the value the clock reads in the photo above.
4:39
